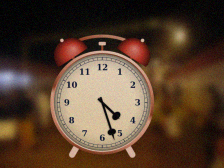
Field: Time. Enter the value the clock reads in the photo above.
4:27
